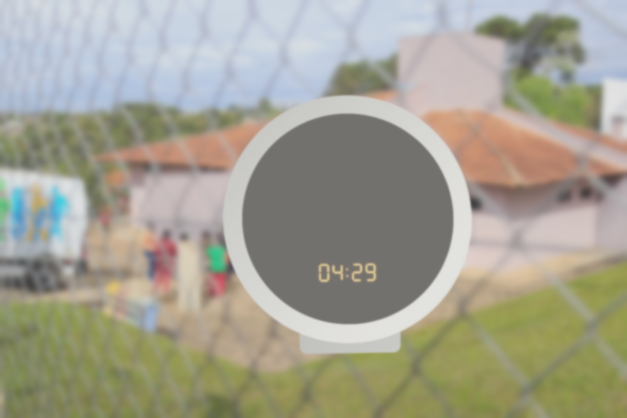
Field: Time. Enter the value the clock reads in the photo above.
4:29
